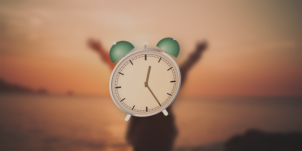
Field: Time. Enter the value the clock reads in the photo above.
12:25
